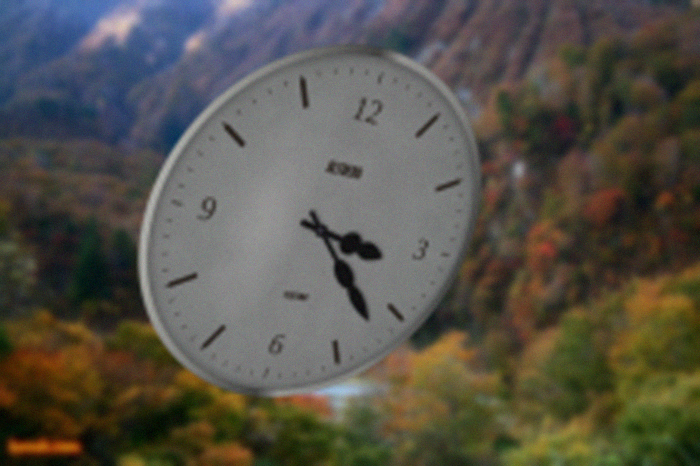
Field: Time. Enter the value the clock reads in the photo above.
3:22
